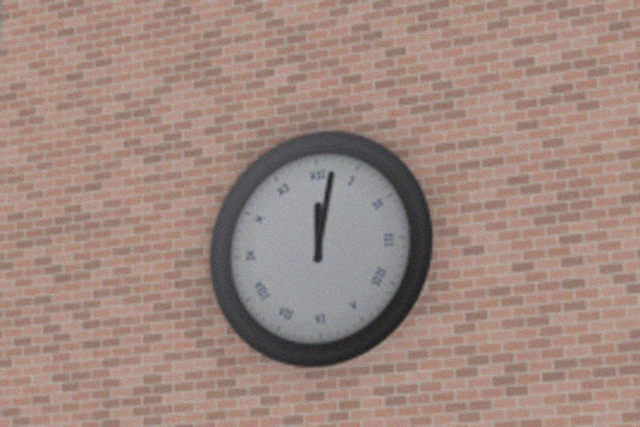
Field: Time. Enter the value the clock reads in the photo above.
12:02
